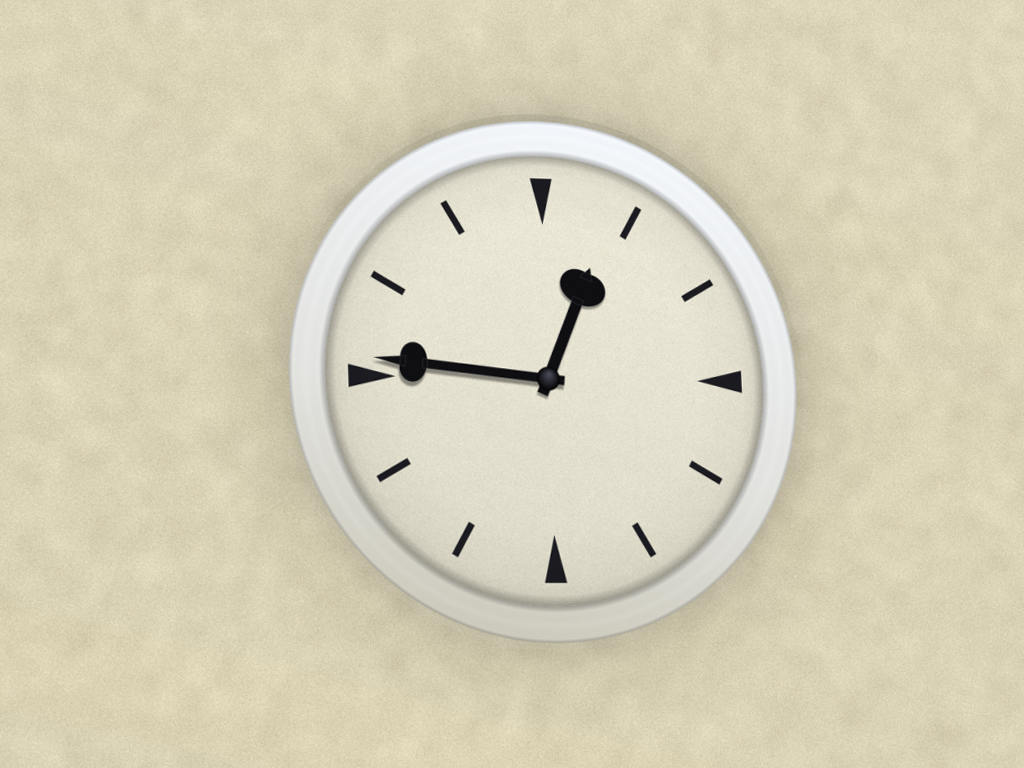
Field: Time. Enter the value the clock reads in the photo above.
12:46
